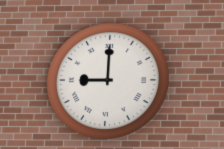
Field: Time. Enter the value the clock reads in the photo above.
9:00
